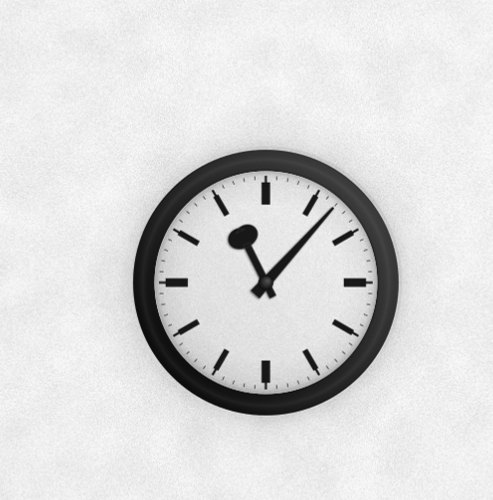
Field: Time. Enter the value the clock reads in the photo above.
11:07
